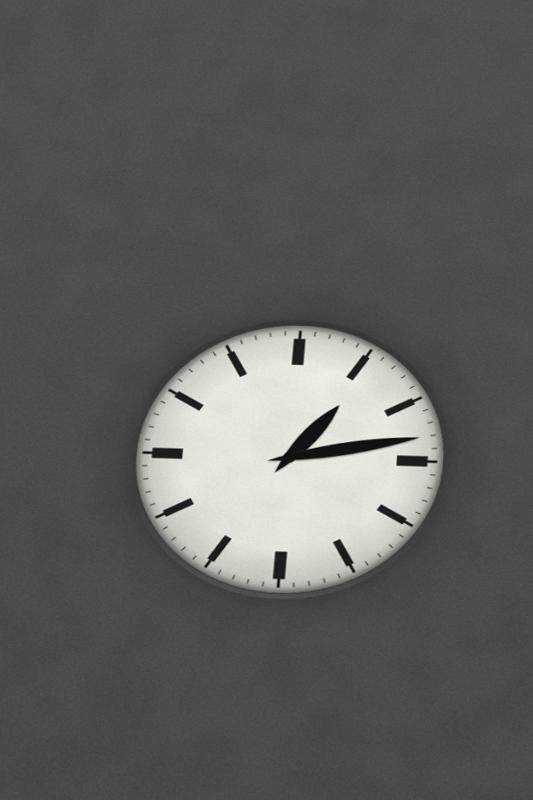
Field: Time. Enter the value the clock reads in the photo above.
1:13
